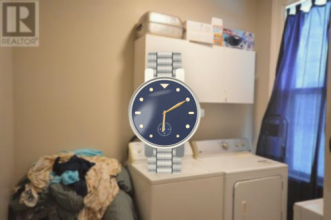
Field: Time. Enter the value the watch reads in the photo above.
6:10
